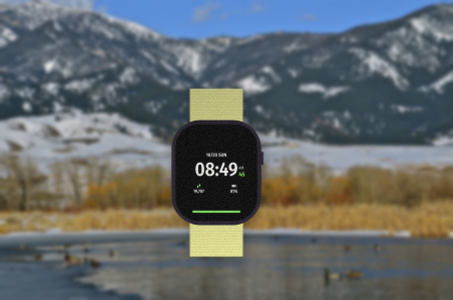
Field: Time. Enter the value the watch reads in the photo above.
8:49
